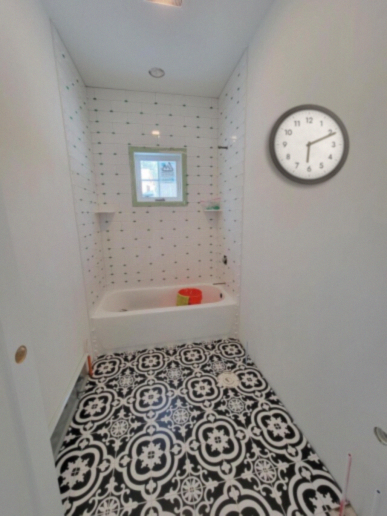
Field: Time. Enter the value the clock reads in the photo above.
6:11
